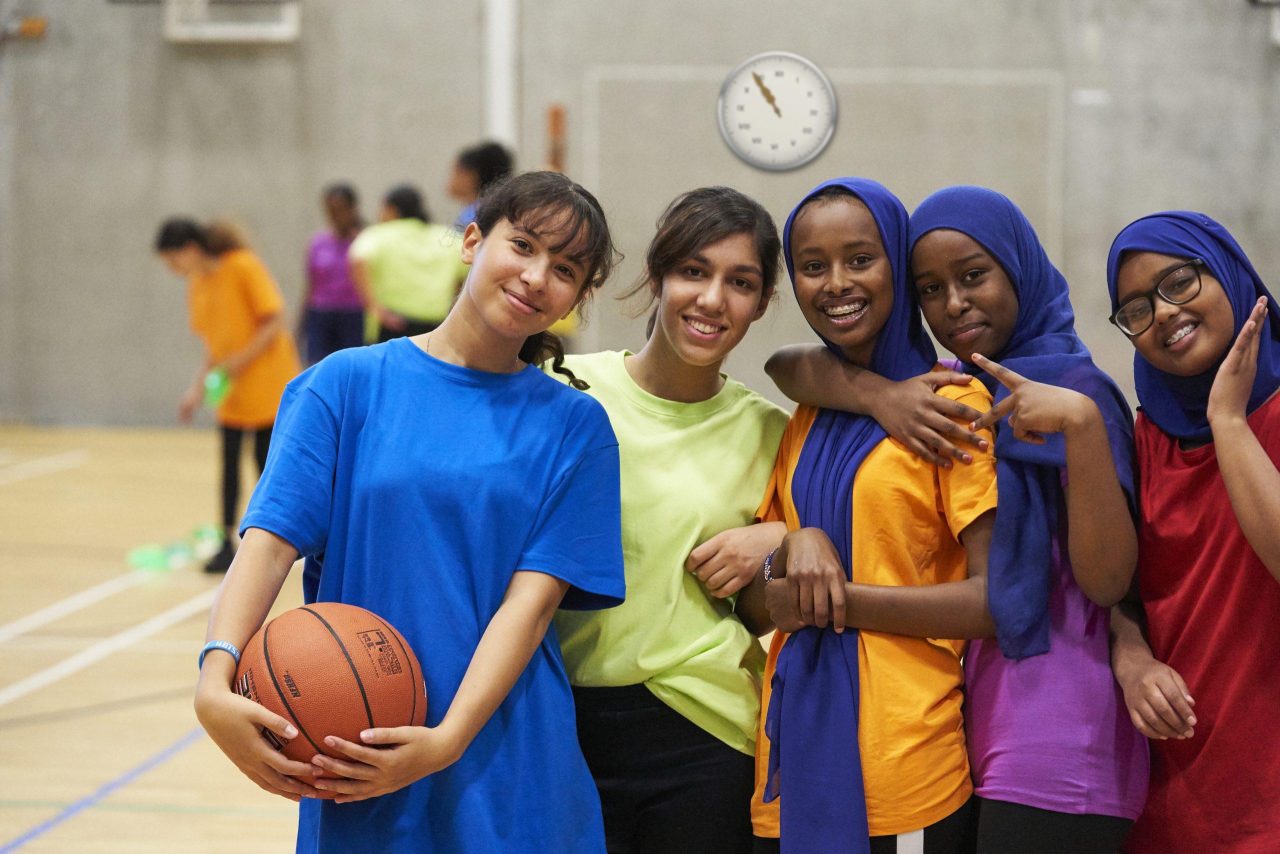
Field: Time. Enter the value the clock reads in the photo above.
10:54
